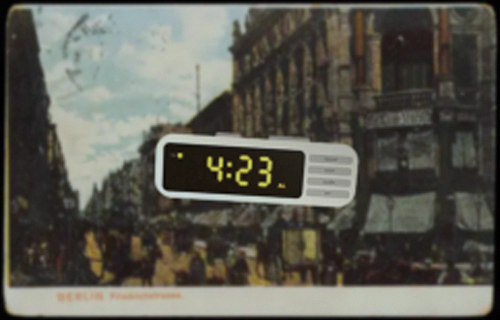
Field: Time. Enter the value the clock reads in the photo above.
4:23
